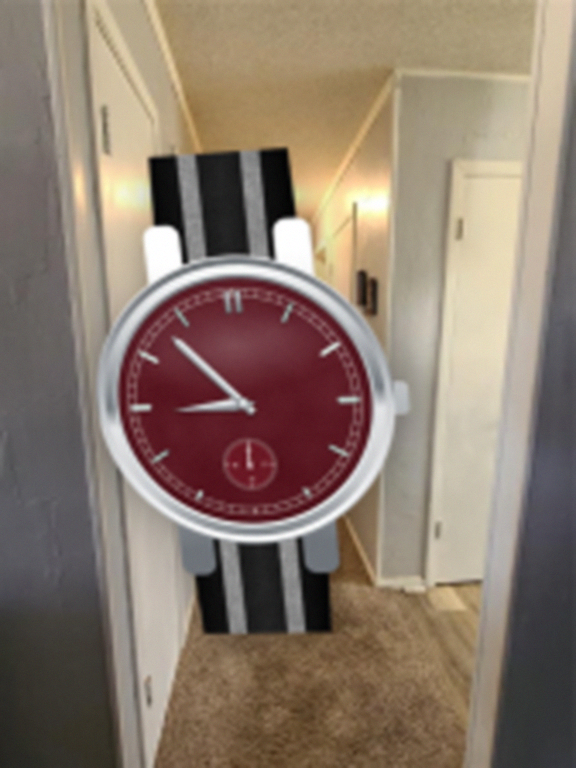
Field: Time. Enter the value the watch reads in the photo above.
8:53
